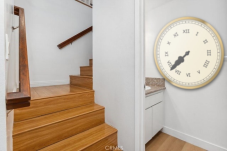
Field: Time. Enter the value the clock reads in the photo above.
7:38
